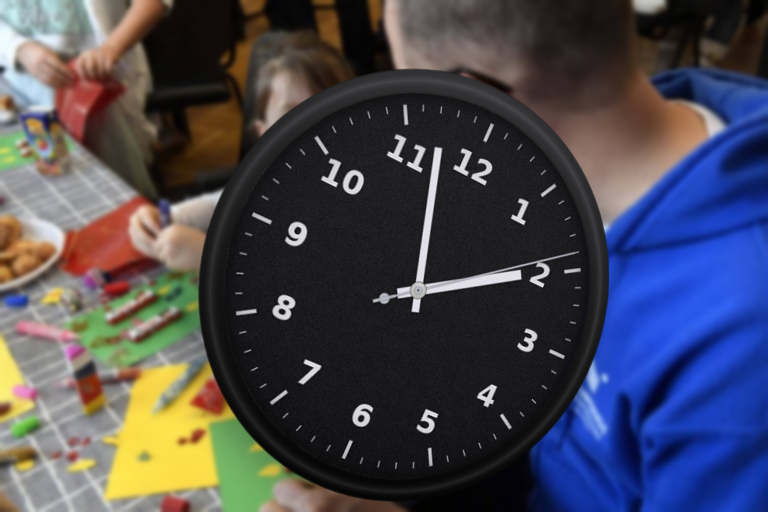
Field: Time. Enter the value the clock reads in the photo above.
1:57:09
